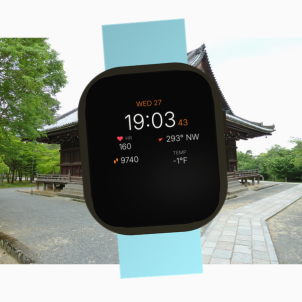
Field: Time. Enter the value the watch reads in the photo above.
19:03:43
